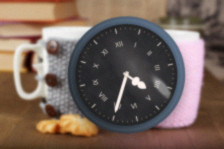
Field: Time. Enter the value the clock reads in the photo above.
4:35
